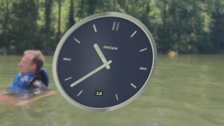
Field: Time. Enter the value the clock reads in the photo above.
10:38
